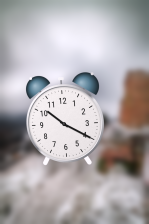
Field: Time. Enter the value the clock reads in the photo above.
10:20
